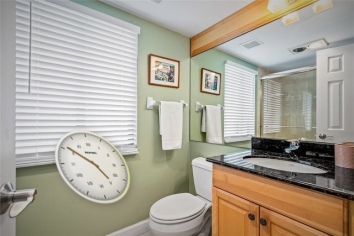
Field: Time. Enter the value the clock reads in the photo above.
4:51
